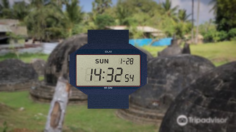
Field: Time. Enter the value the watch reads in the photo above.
14:32:54
